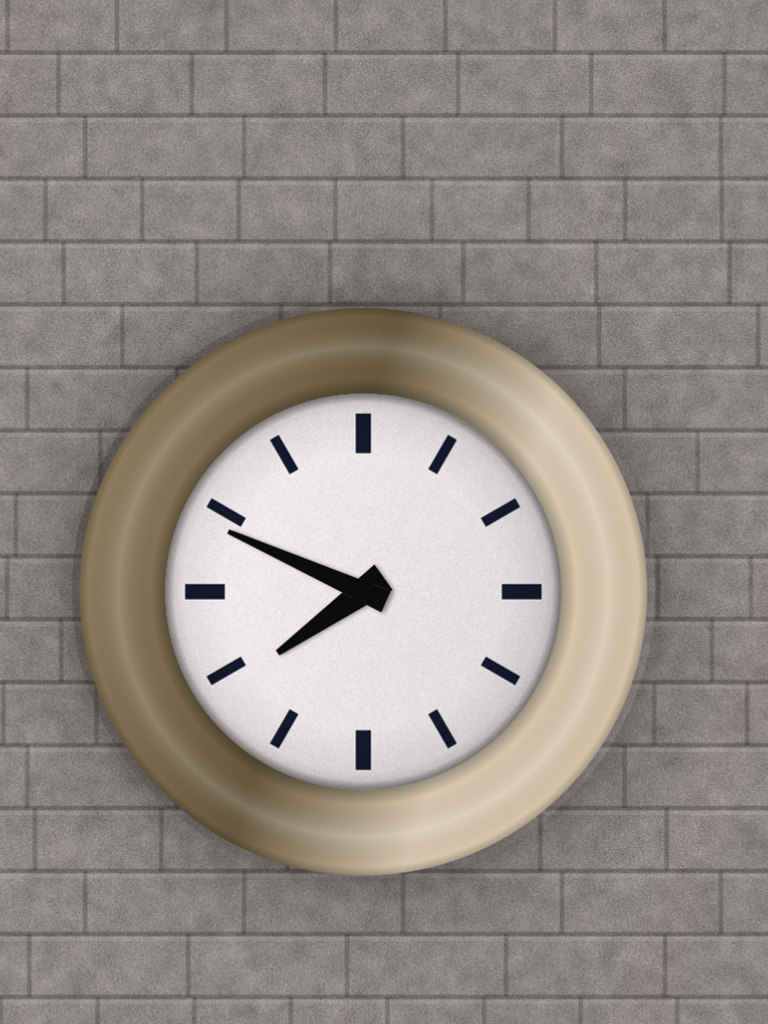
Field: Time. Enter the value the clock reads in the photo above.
7:49
